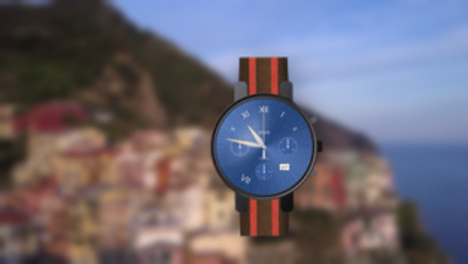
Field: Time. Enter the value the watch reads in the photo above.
10:47
